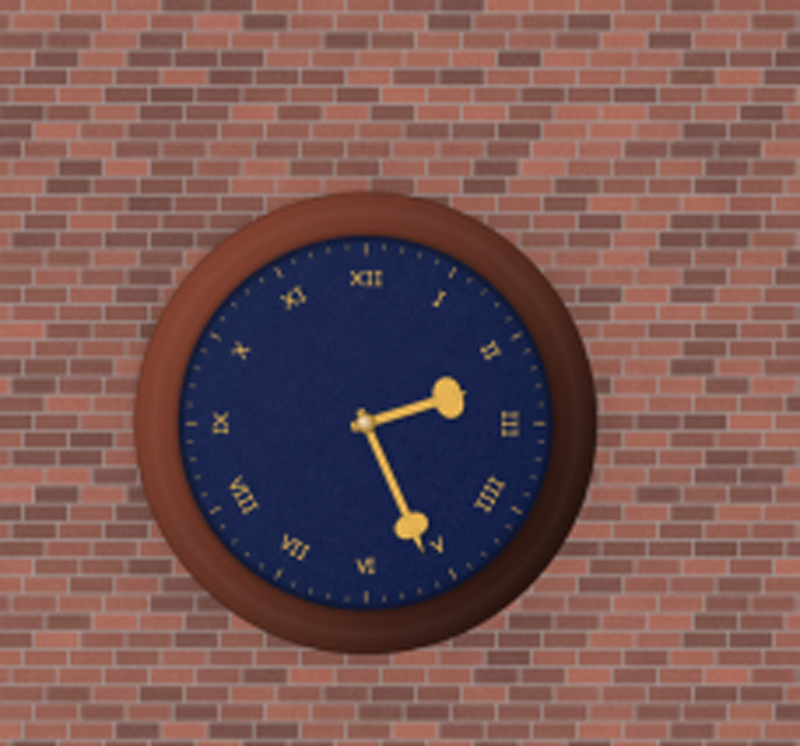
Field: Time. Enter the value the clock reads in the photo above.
2:26
